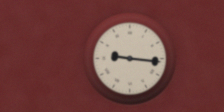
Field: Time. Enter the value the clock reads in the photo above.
9:16
